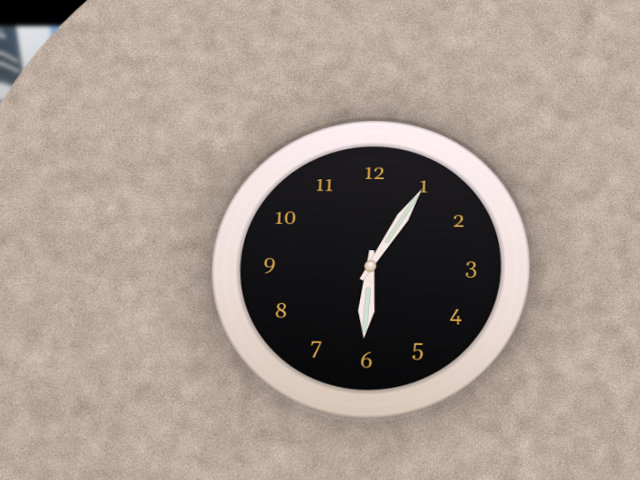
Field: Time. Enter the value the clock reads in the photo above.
6:05
